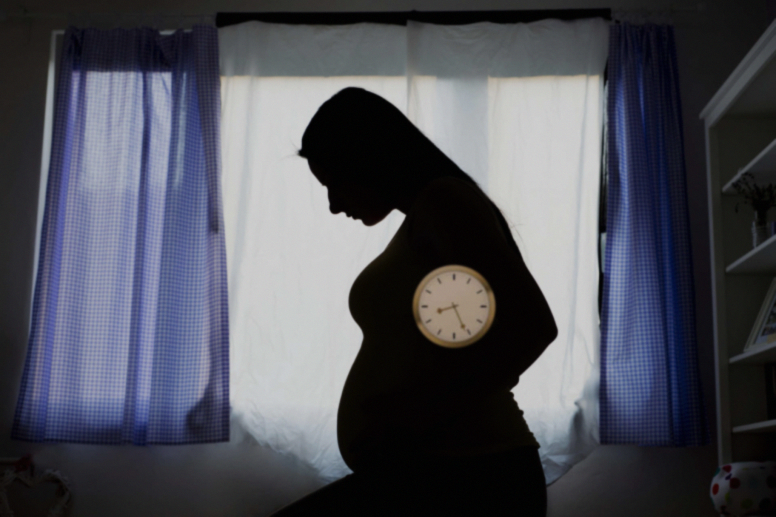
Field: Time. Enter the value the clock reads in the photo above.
8:26
